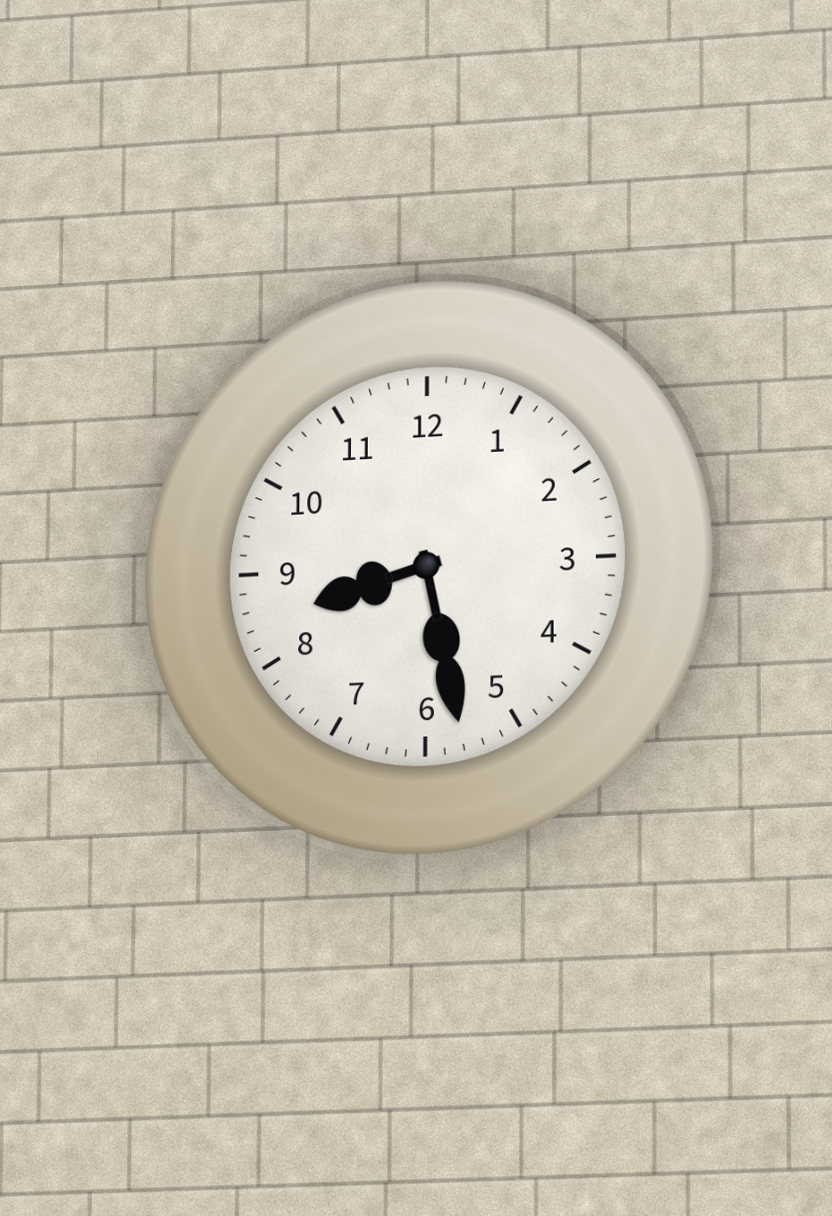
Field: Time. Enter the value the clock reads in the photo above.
8:28
